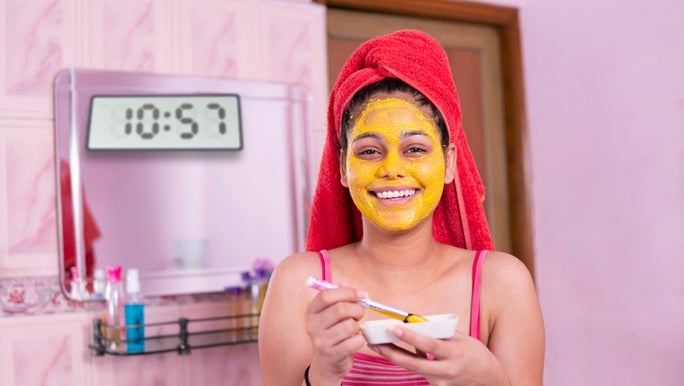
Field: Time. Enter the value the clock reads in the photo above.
10:57
